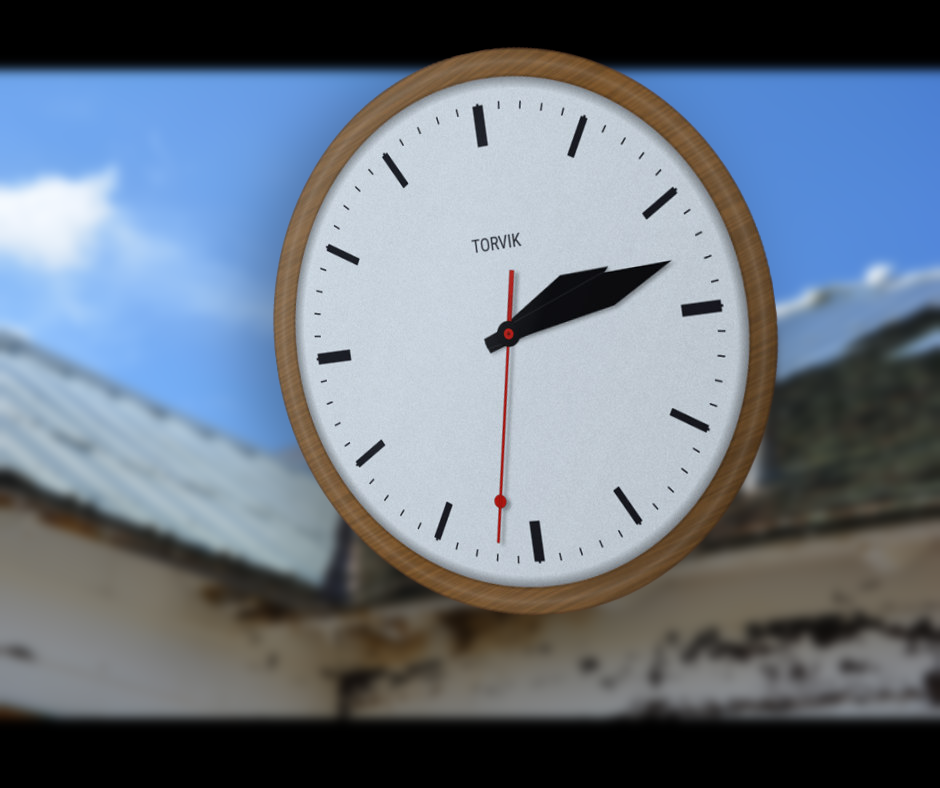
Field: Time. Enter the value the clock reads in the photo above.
2:12:32
